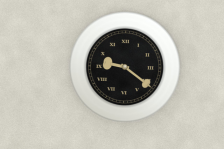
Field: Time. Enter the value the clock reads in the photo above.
9:21
